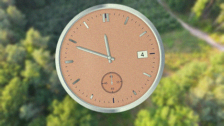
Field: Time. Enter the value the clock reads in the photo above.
11:49
